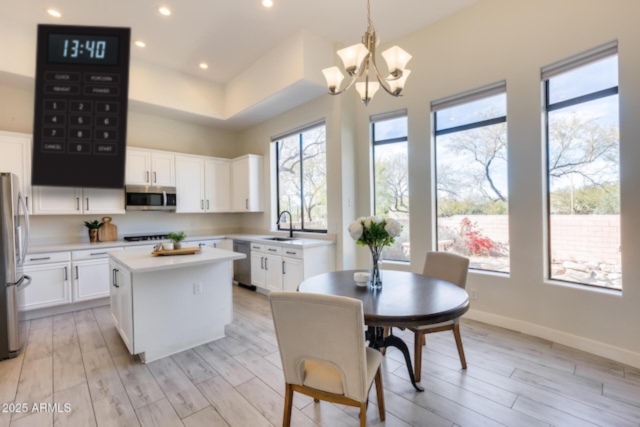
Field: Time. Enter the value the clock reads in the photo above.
13:40
